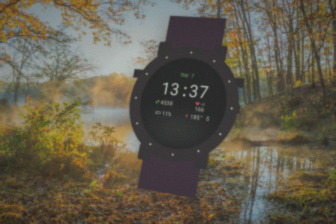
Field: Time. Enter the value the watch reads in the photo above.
13:37
